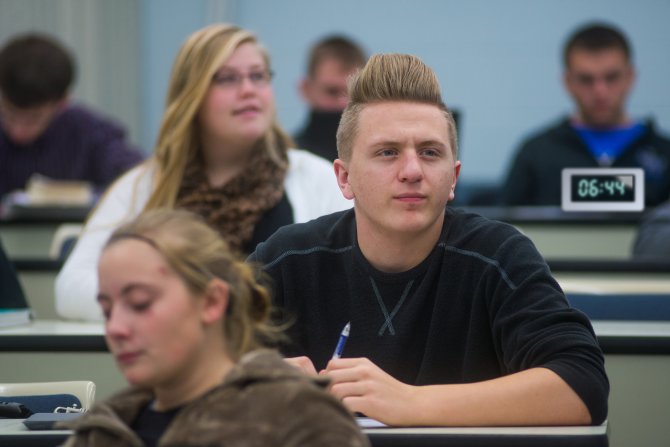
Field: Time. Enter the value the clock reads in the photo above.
6:44
